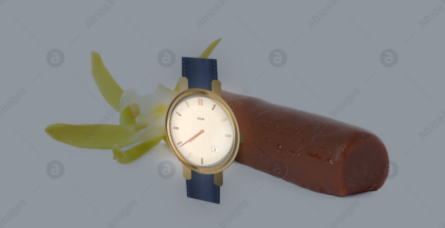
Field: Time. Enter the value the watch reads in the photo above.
7:39
